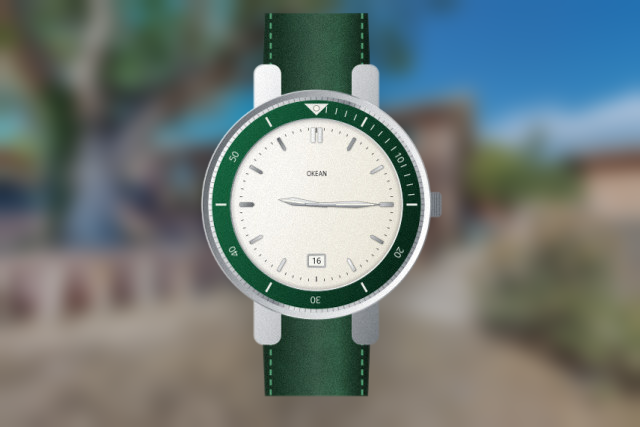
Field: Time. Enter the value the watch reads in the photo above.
9:15
